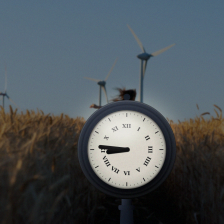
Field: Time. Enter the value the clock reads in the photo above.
8:46
